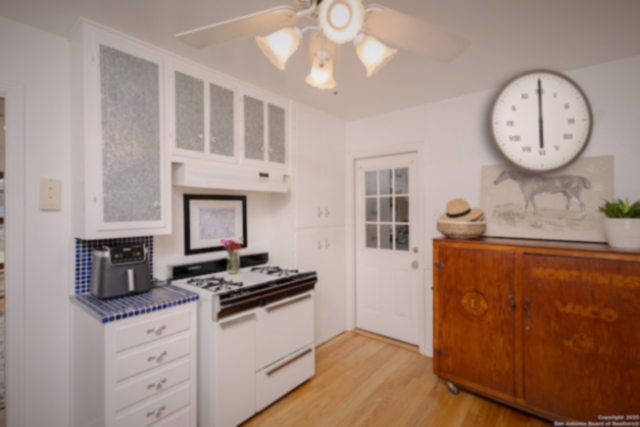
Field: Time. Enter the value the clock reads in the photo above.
6:00
